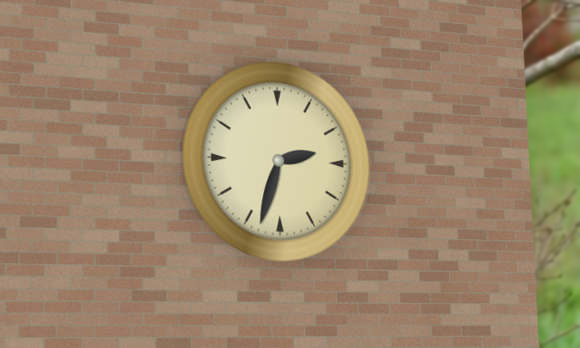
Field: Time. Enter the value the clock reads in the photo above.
2:33
